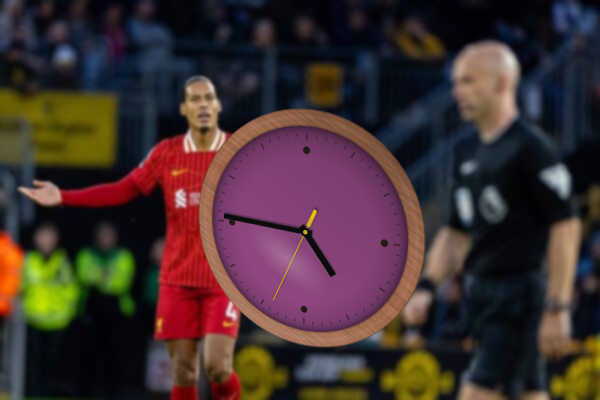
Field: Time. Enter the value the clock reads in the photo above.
4:45:34
